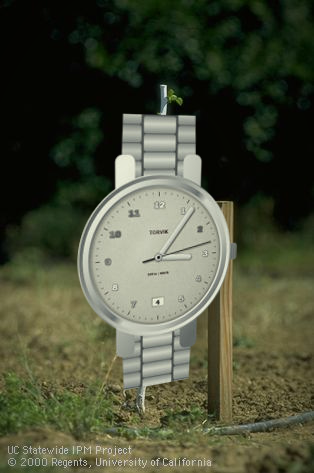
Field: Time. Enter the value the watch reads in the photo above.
3:06:13
